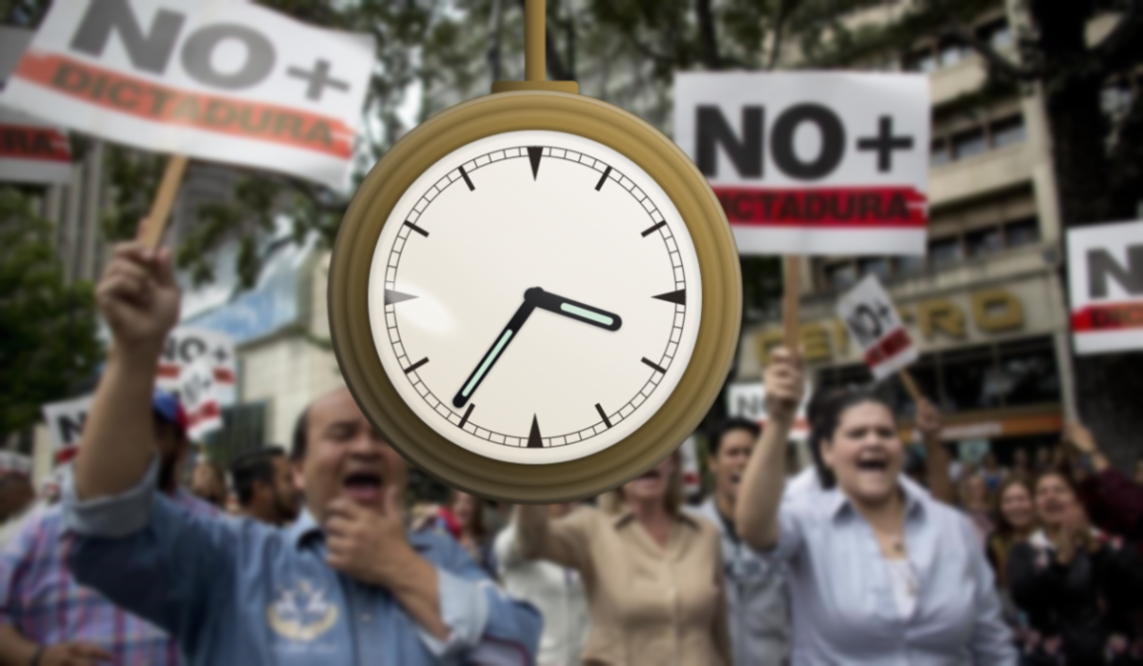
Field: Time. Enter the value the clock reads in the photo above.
3:36
